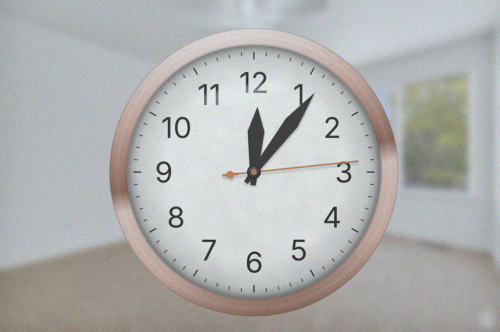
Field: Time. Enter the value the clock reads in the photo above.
12:06:14
